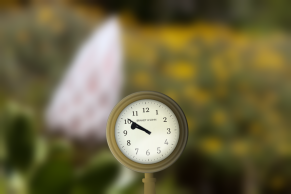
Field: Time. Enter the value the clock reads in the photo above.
9:51
